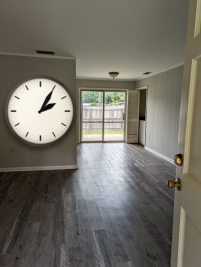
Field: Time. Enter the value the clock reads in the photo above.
2:05
